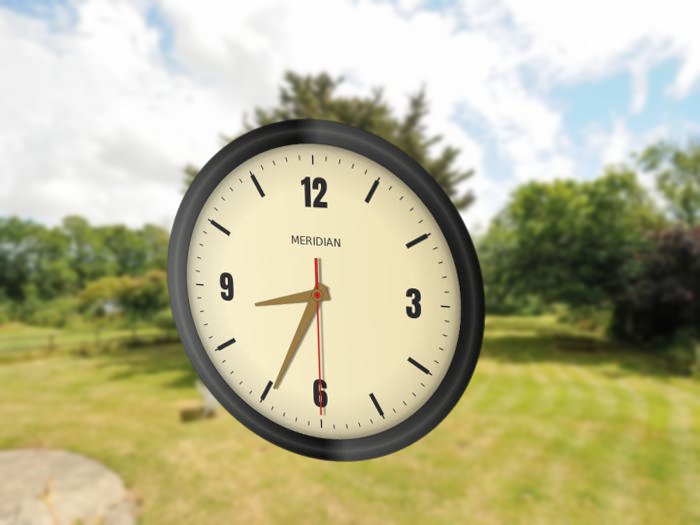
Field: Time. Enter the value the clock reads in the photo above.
8:34:30
